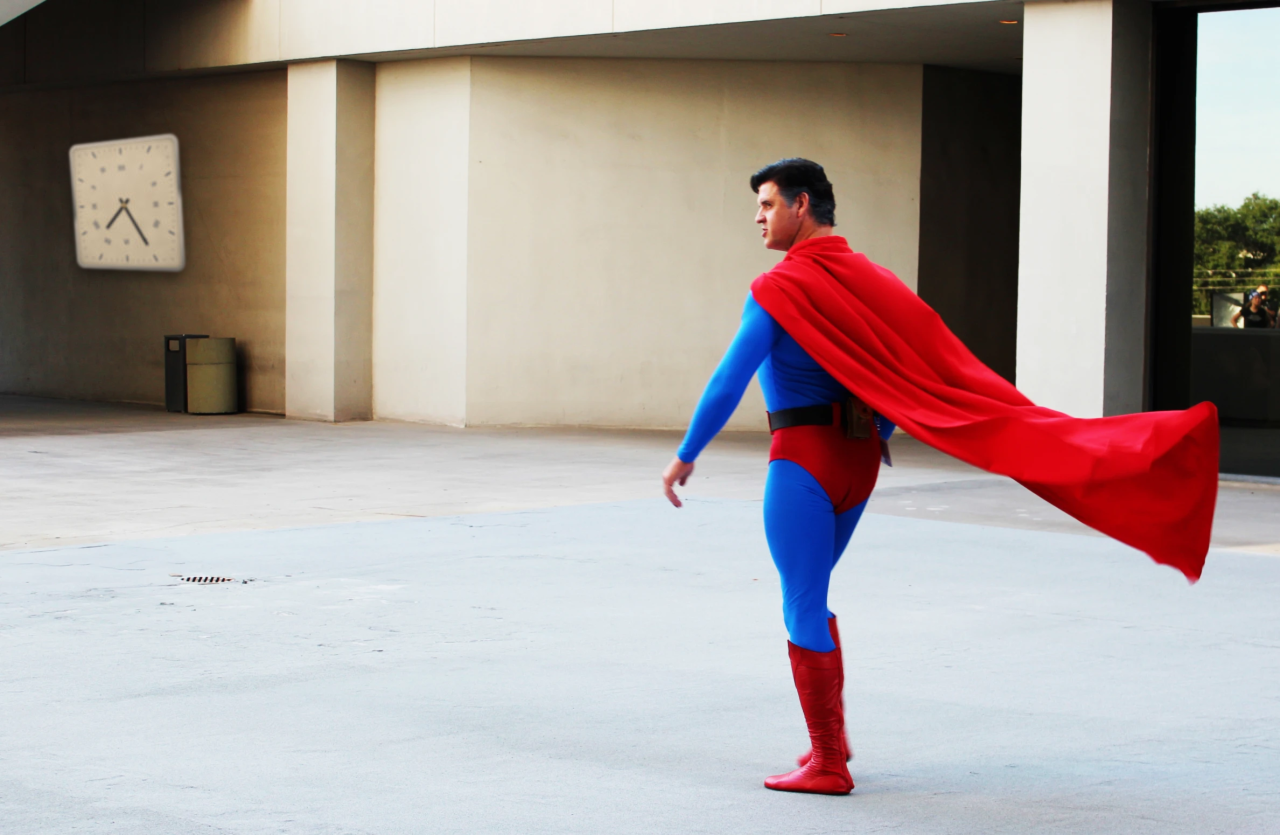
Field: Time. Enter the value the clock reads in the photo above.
7:25
